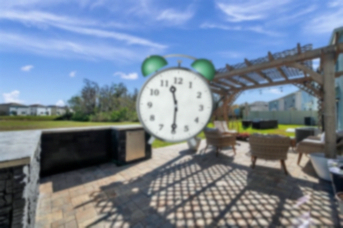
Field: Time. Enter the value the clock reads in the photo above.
11:30
